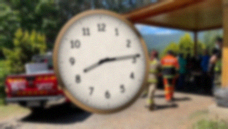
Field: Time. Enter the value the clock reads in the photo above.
8:14
